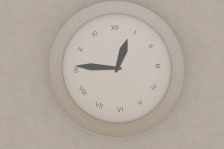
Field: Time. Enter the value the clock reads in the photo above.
12:46
